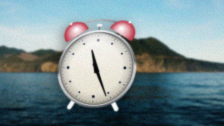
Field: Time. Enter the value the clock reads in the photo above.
11:26
